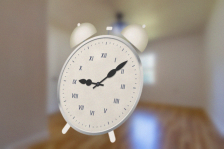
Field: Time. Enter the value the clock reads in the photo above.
9:08
